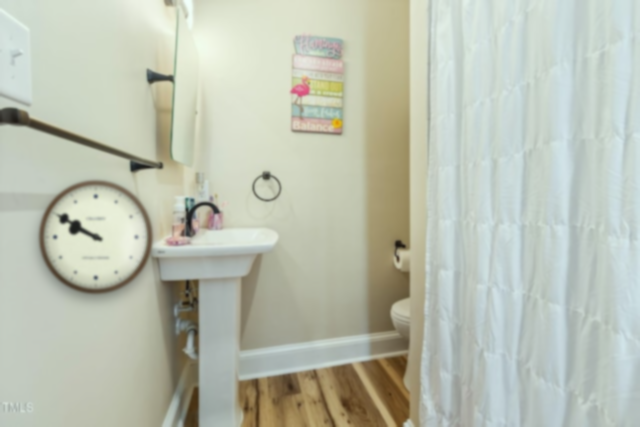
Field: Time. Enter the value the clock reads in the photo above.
9:50
